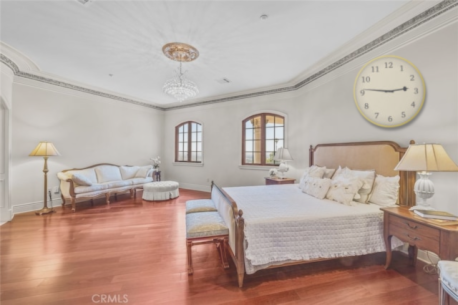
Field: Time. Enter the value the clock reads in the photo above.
2:46
